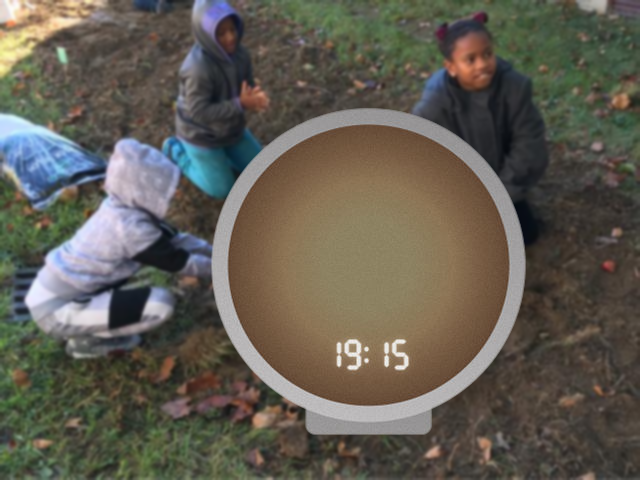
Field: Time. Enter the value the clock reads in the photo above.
19:15
